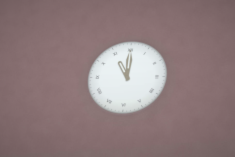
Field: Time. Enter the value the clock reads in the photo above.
11:00
